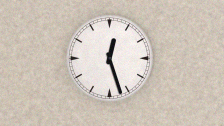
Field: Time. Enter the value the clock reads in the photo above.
12:27
